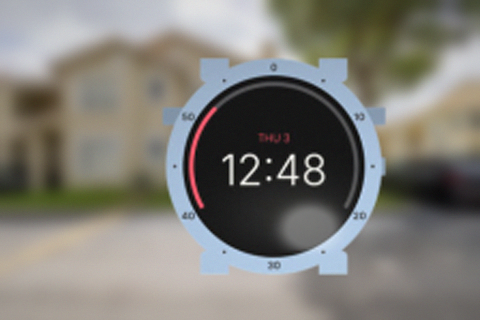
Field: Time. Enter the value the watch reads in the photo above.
12:48
